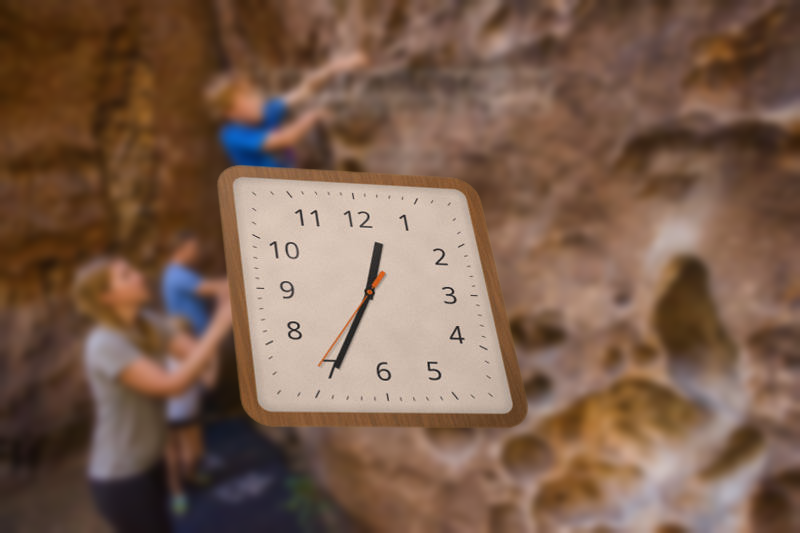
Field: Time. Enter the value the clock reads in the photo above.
12:34:36
